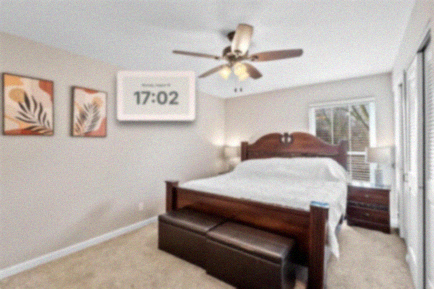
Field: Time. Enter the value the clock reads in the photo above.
17:02
